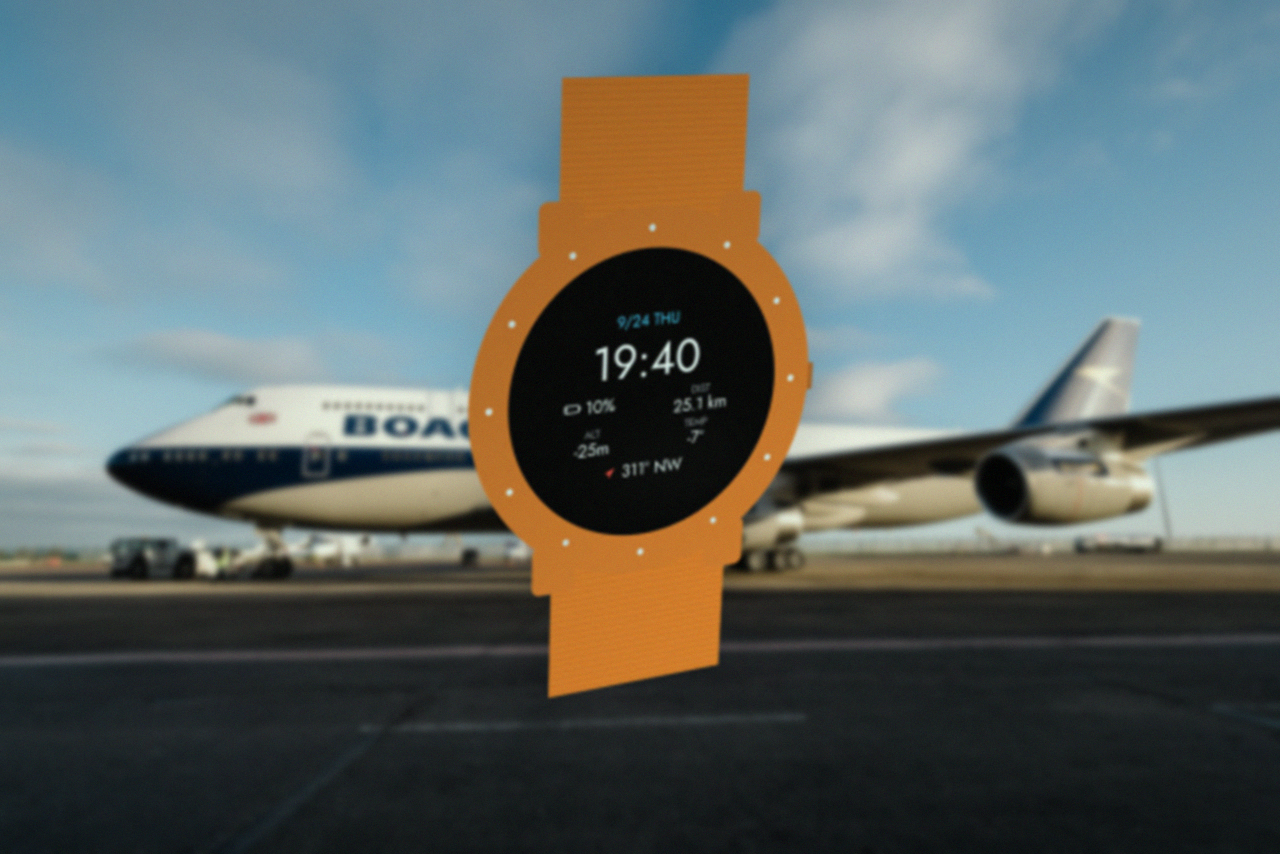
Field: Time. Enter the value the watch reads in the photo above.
19:40
